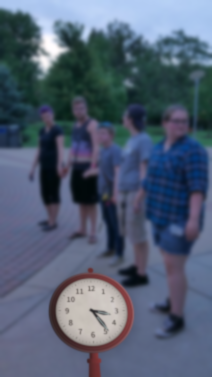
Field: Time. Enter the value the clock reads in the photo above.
3:24
